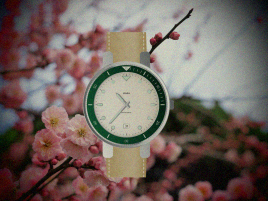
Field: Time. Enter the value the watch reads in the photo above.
10:37
